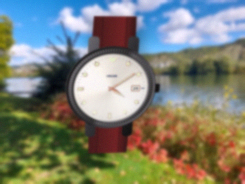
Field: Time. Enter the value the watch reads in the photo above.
4:09
